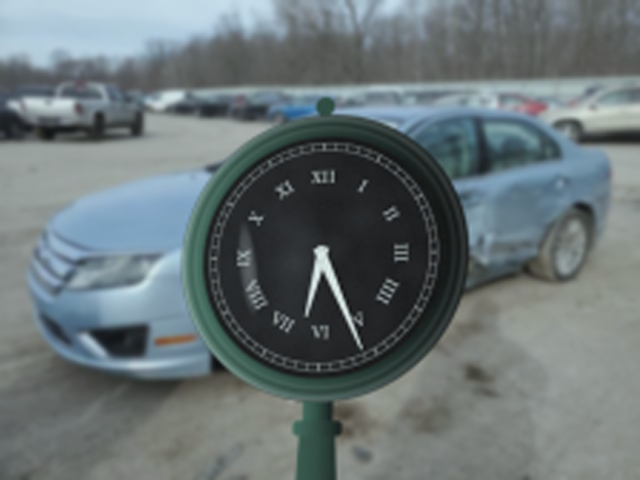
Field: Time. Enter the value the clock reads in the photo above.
6:26
